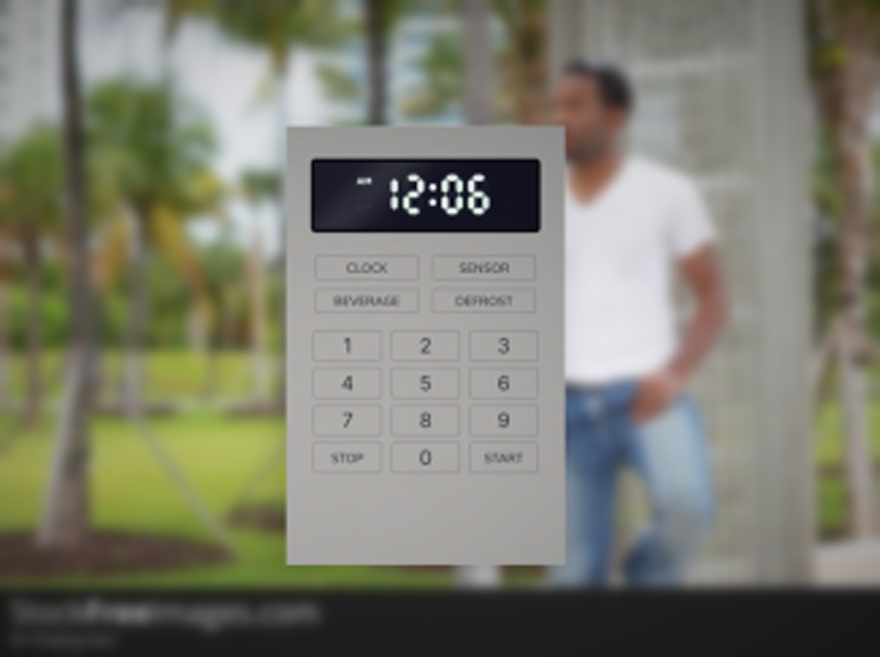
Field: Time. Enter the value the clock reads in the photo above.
12:06
